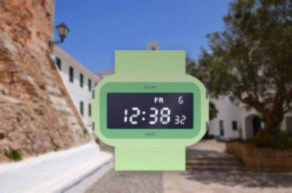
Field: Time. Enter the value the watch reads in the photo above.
12:38
